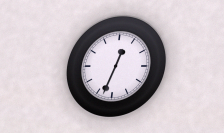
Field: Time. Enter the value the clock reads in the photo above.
12:33
